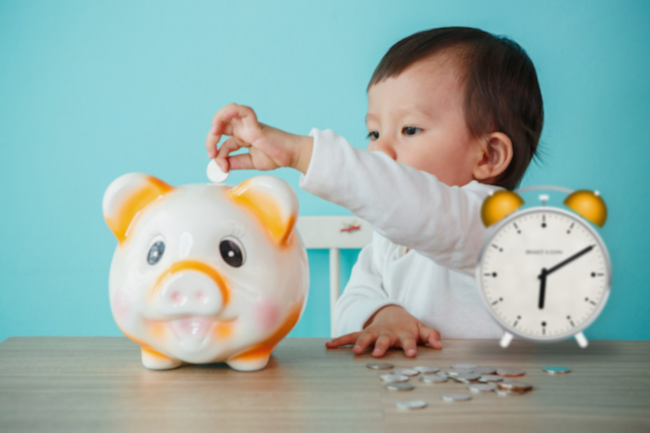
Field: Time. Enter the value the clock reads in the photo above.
6:10
